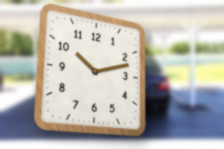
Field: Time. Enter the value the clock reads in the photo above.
10:12
